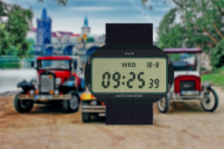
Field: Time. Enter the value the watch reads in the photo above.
9:25:39
